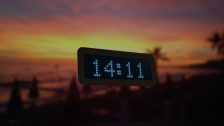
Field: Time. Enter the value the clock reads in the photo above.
14:11
